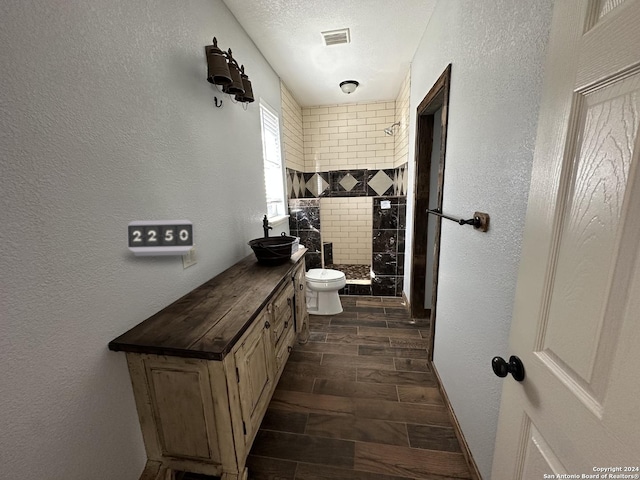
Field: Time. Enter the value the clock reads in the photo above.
22:50
